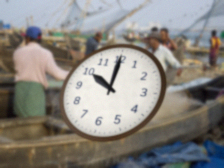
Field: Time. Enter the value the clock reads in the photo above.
10:00
